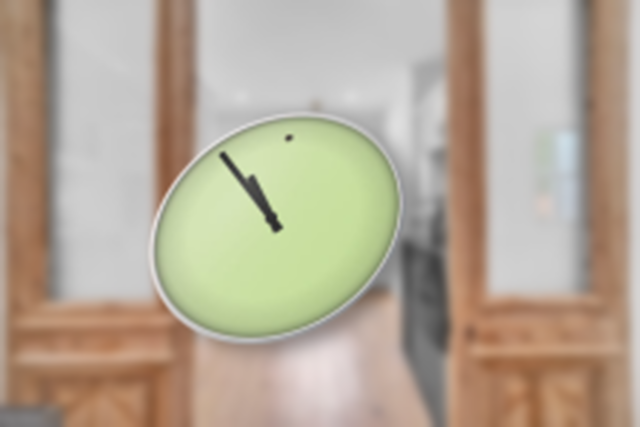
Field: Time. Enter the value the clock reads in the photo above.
10:53
